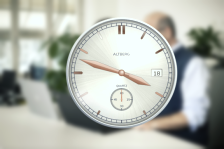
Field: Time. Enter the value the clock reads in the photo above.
3:48
